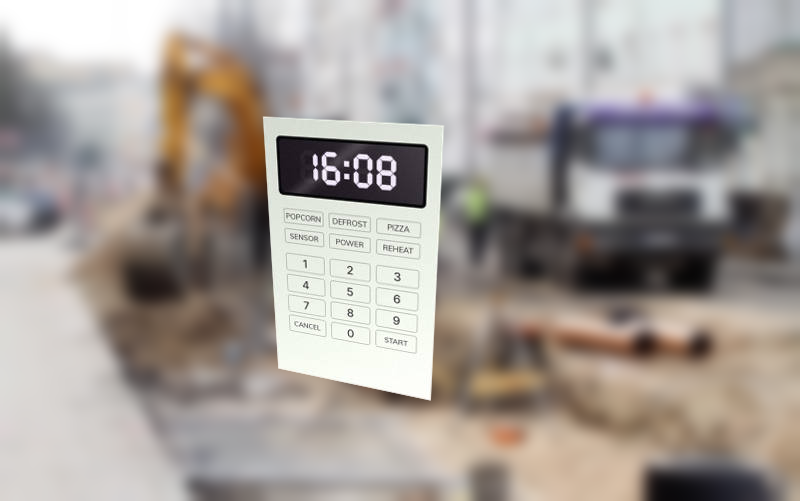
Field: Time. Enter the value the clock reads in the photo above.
16:08
